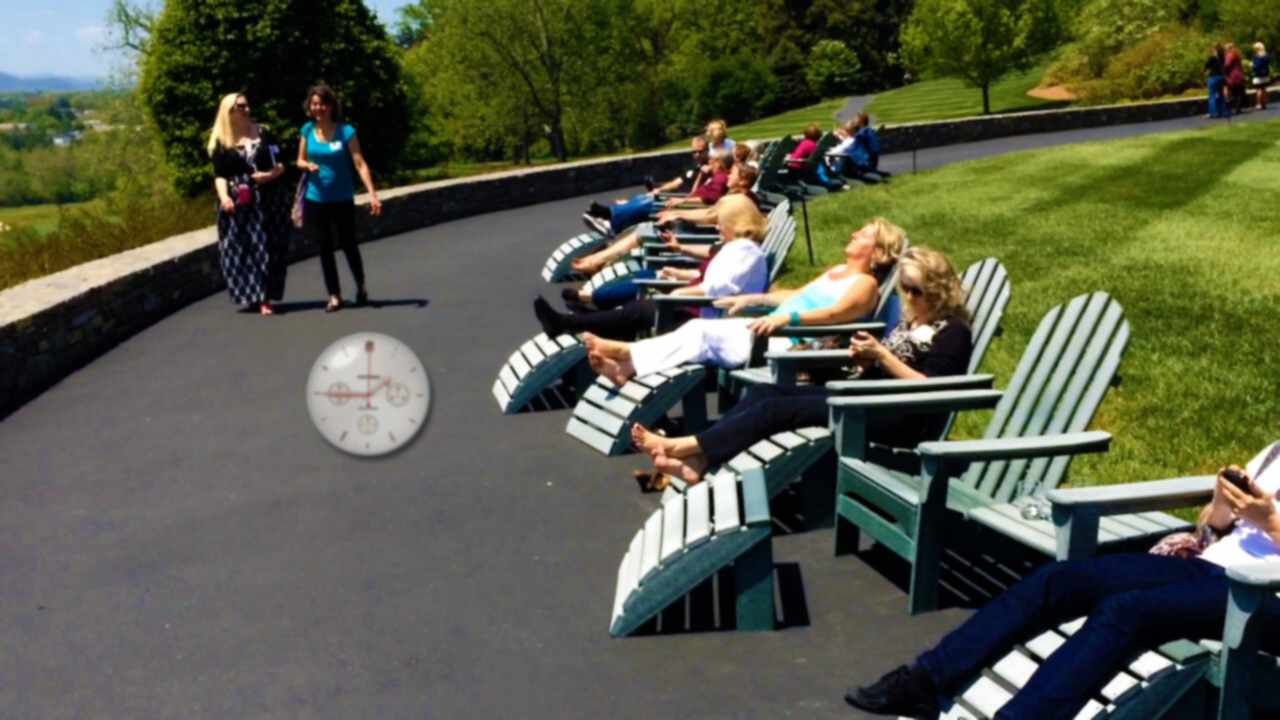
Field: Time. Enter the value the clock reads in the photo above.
1:45
